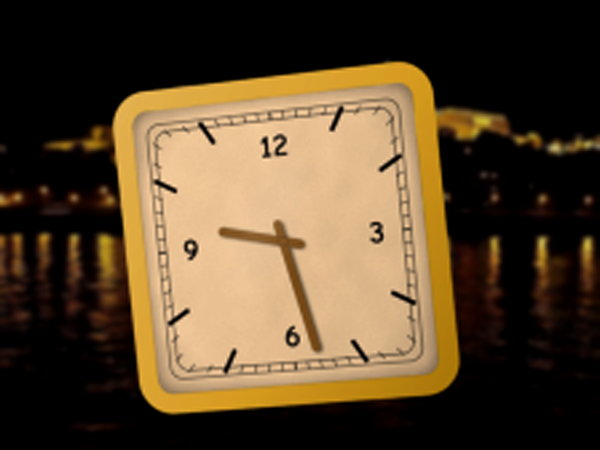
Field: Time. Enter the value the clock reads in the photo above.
9:28
